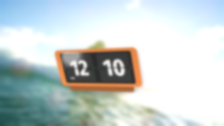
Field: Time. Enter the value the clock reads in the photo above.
12:10
